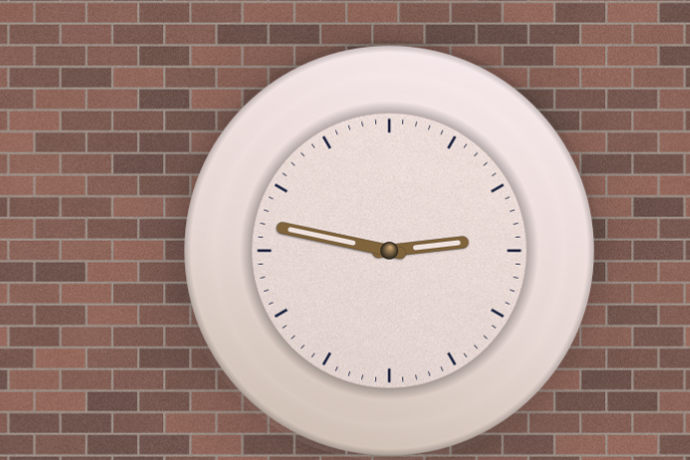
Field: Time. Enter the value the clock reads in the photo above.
2:47
